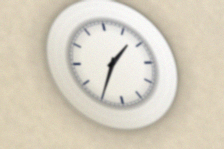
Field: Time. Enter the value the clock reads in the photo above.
1:35
